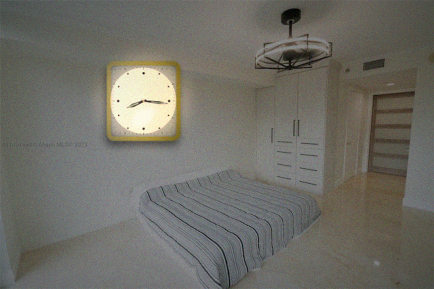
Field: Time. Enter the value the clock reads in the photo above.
8:16
